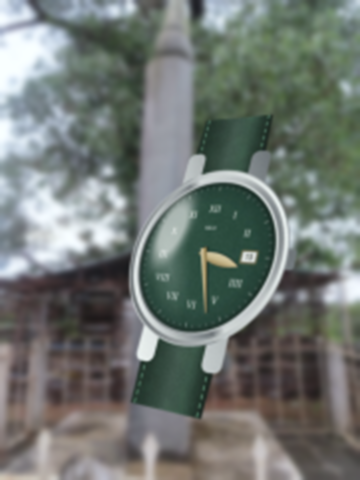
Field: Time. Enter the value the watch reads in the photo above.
3:27
